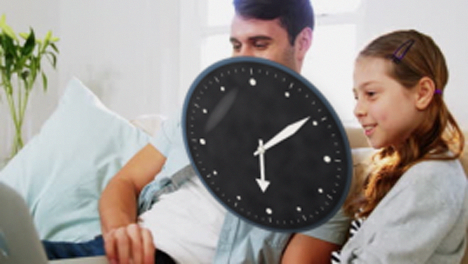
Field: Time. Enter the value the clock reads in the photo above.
6:09
